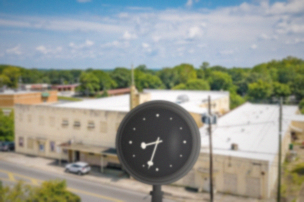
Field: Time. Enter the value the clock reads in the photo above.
8:33
